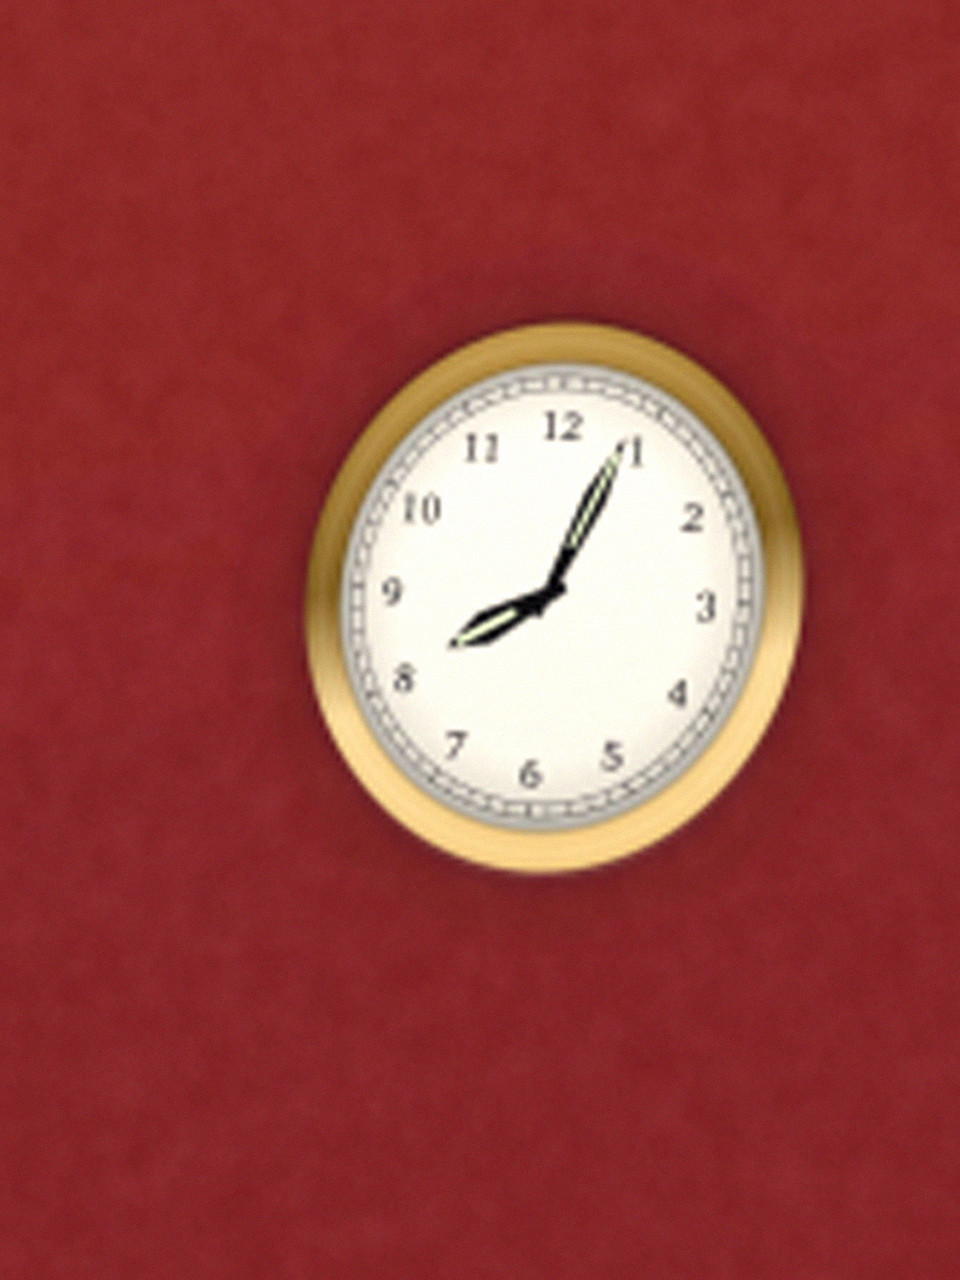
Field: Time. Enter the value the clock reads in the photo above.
8:04
